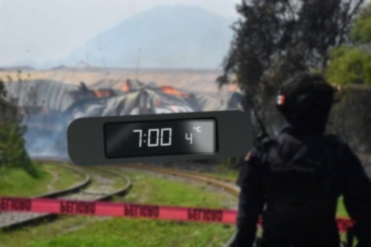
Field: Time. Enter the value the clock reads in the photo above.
7:00
